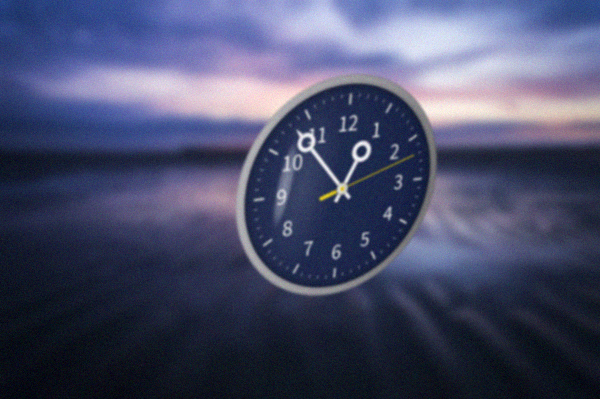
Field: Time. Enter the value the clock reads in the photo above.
12:53:12
